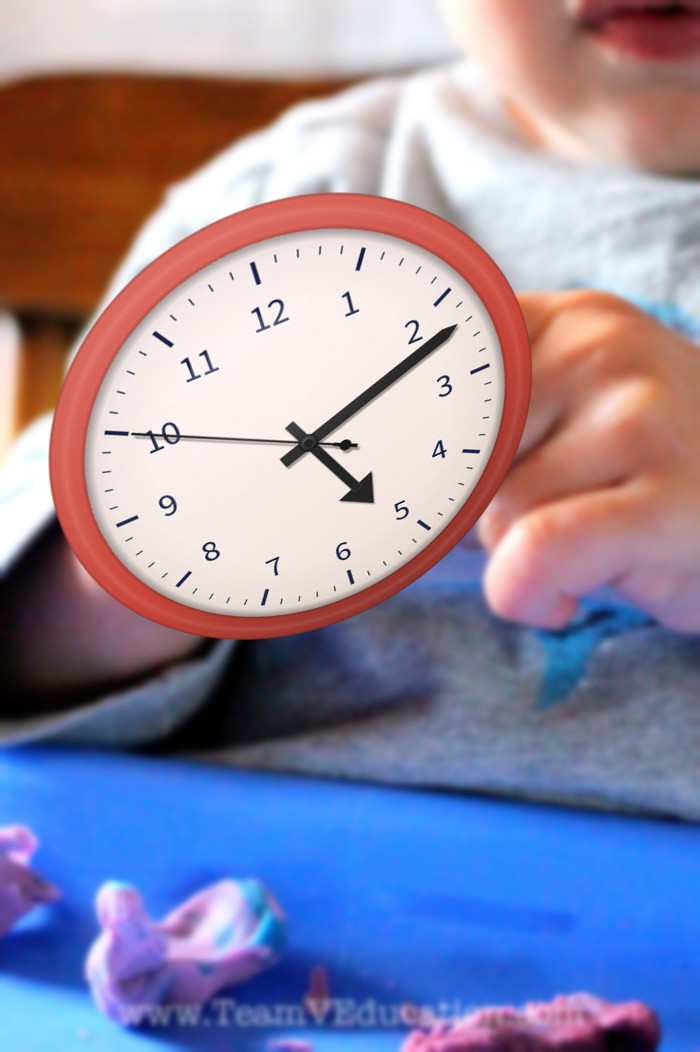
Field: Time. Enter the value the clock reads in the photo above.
5:11:50
